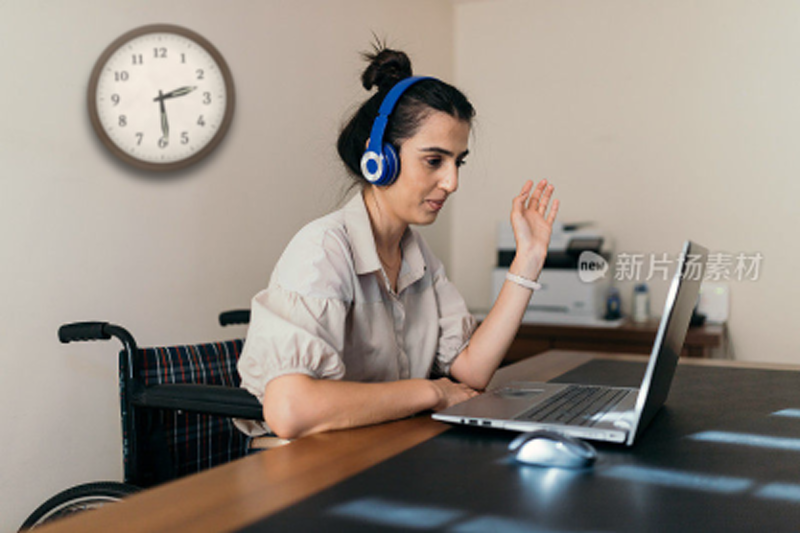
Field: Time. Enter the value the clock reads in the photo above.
2:29
